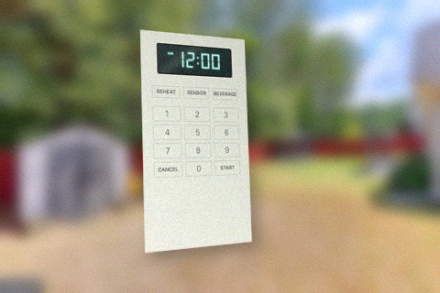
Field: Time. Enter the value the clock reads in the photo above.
12:00
